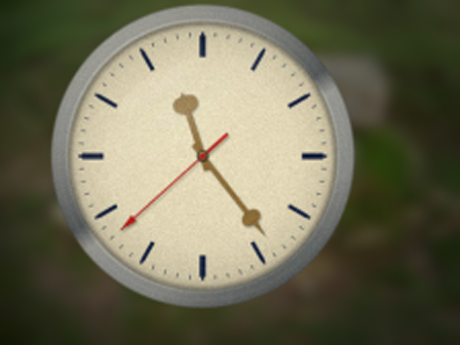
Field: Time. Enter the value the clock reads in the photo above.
11:23:38
